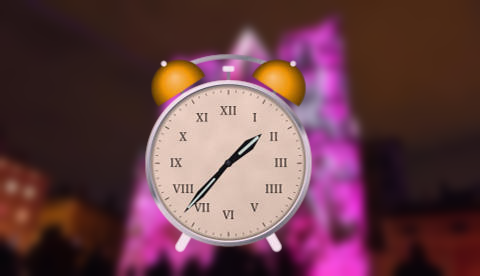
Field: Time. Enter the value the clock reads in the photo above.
1:37
